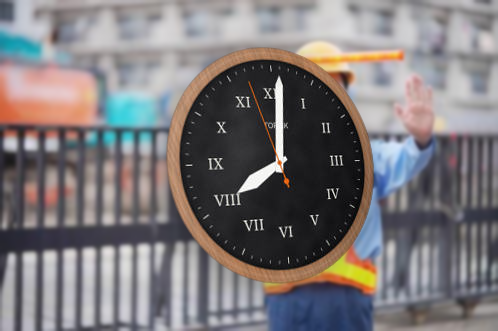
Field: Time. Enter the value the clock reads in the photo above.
8:00:57
